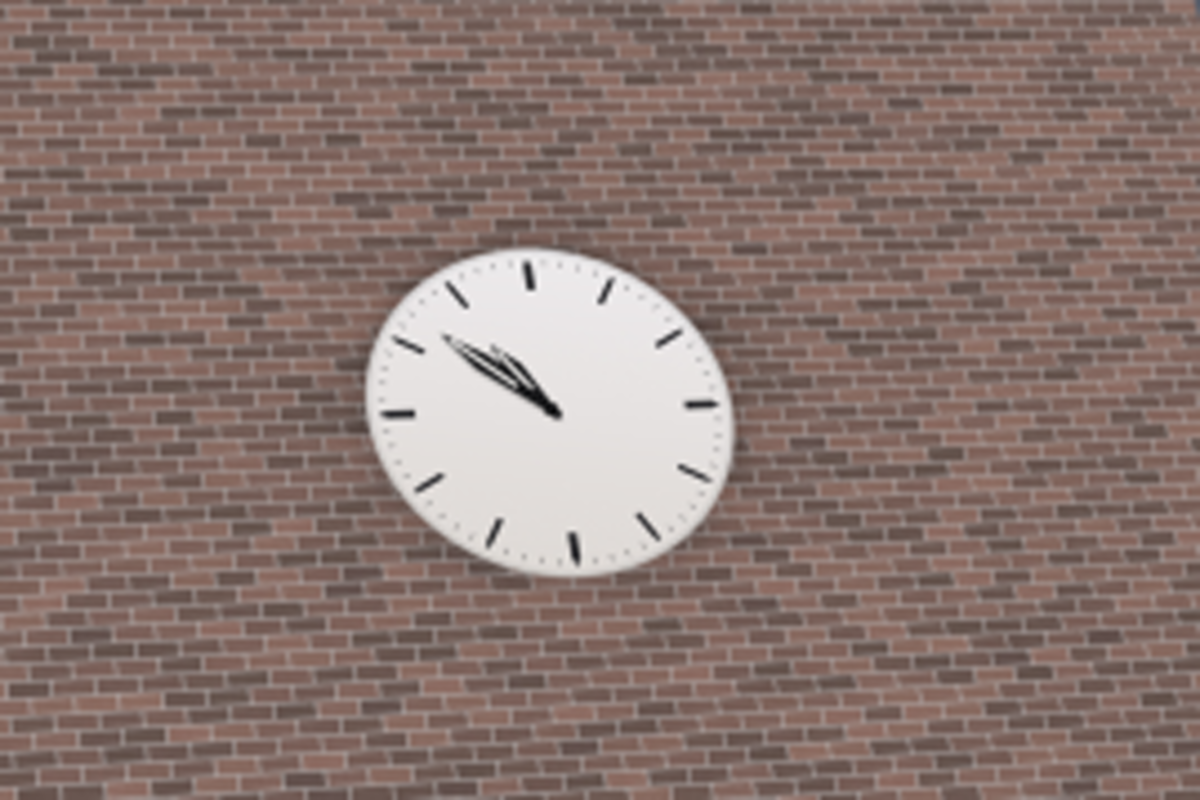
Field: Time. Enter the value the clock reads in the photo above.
10:52
